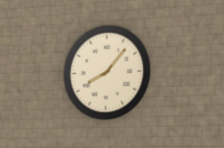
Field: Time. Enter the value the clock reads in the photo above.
8:07
